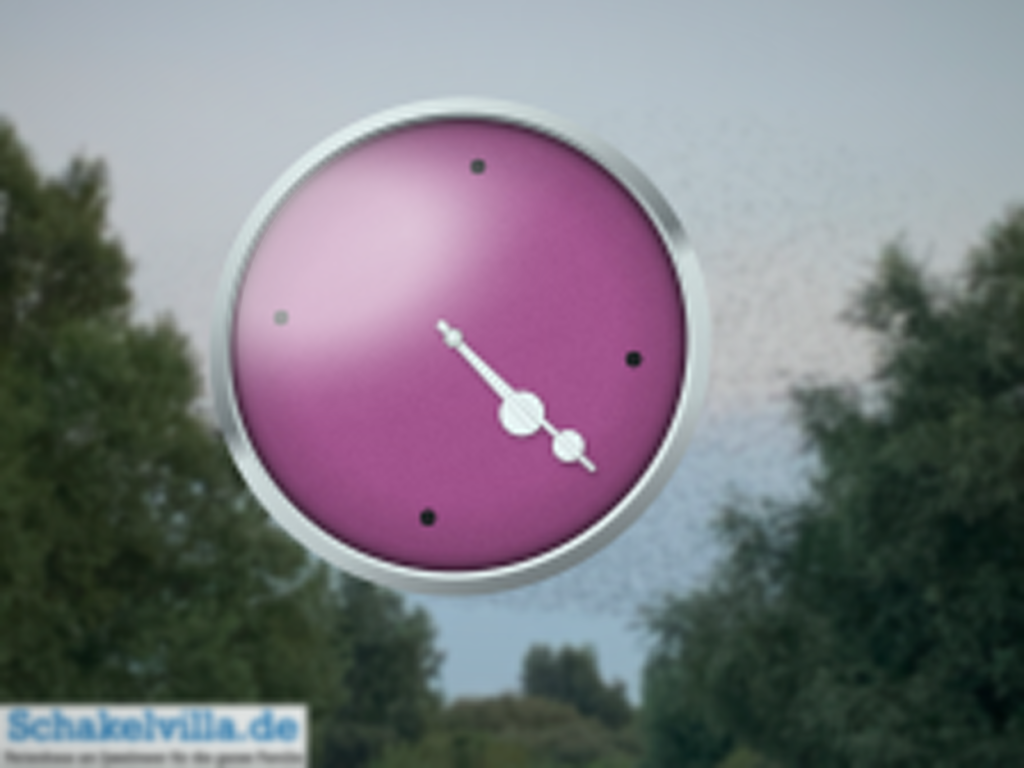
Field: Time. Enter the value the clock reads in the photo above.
4:21
